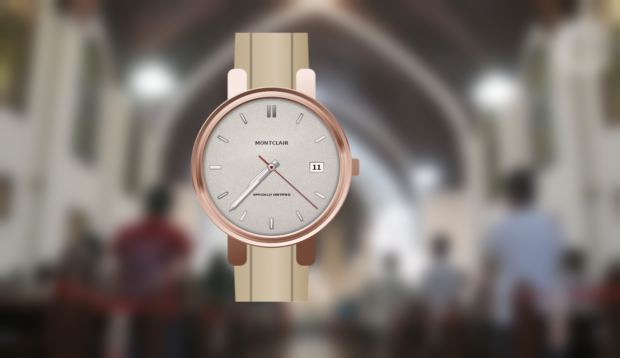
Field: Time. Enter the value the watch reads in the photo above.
7:37:22
